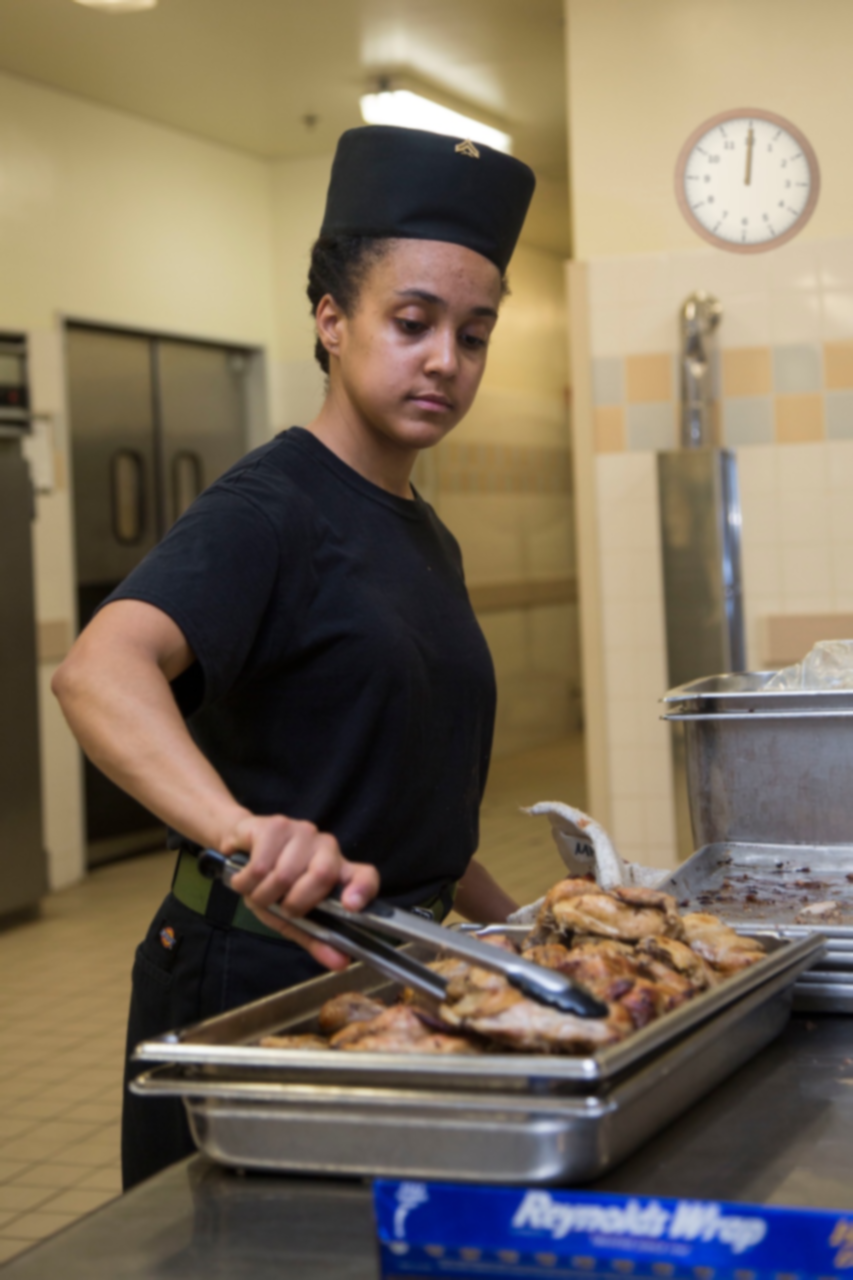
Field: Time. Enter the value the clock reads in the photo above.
12:00
